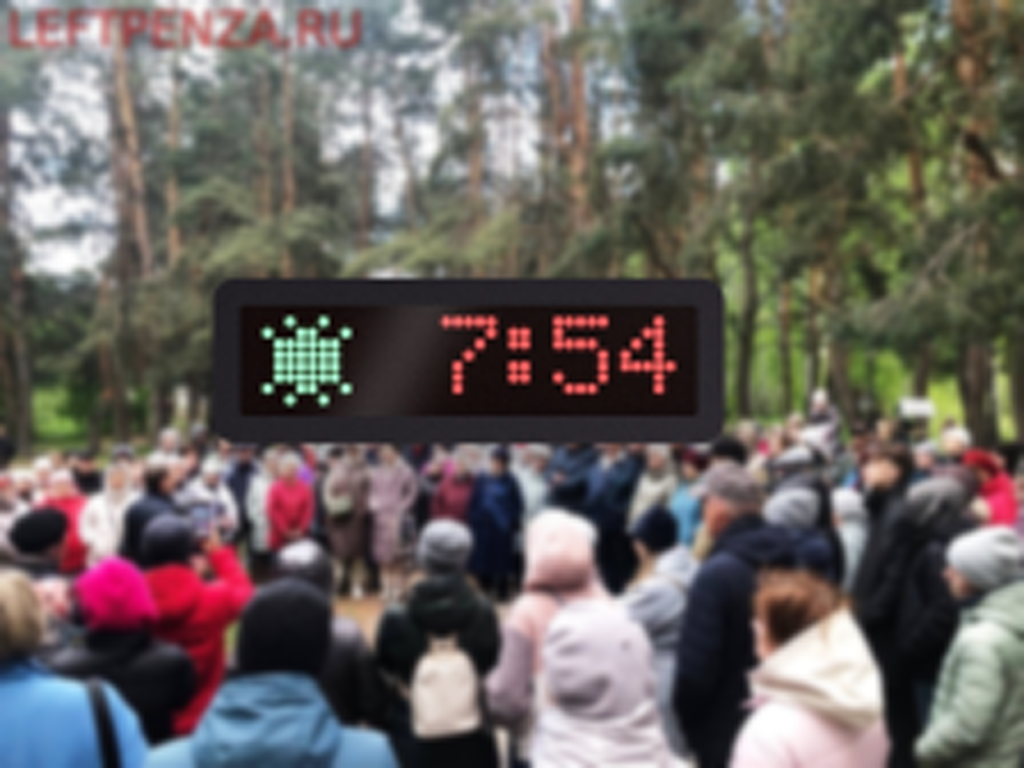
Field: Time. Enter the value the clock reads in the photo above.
7:54
